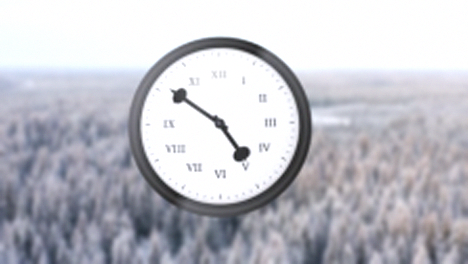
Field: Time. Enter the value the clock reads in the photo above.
4:51
